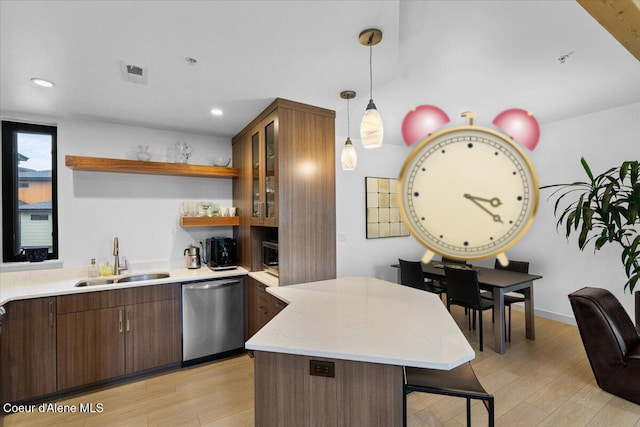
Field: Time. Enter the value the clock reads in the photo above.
3:21
